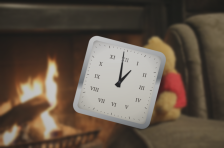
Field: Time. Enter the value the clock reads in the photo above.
12:59
